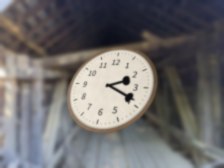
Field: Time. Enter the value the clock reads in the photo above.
2:19
